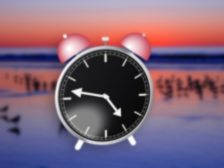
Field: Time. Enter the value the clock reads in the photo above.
4:47
